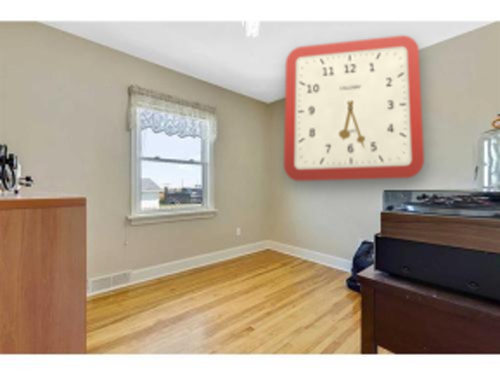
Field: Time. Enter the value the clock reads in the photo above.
6:27
